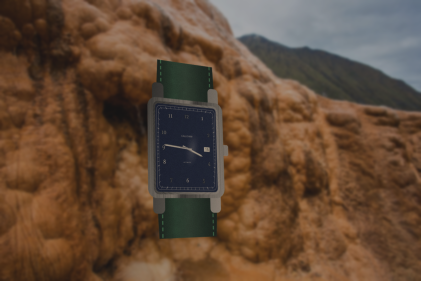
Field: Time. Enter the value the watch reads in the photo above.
3:46
